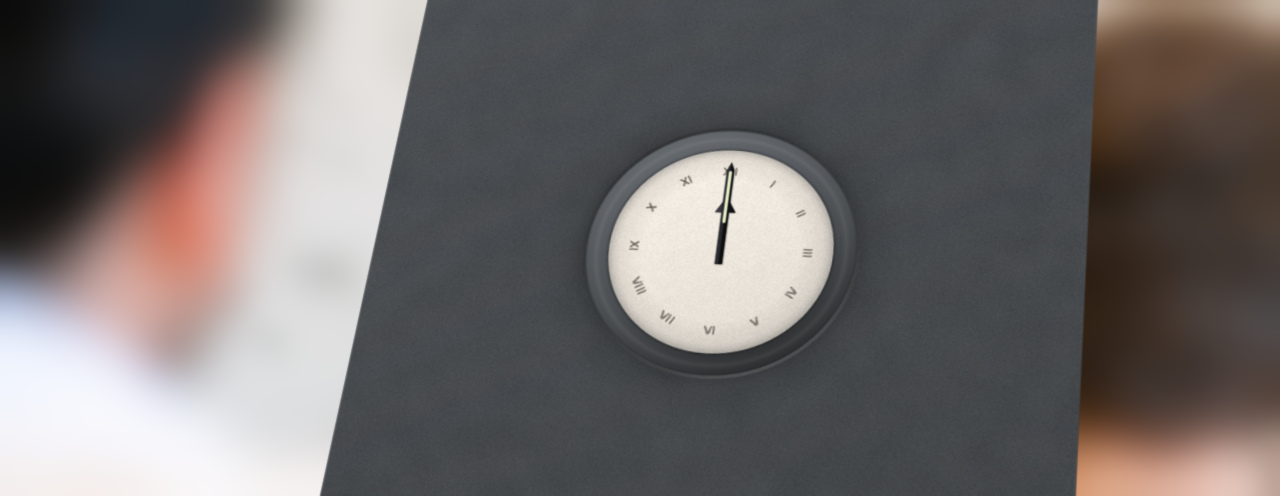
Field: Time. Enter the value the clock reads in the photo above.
12:00
